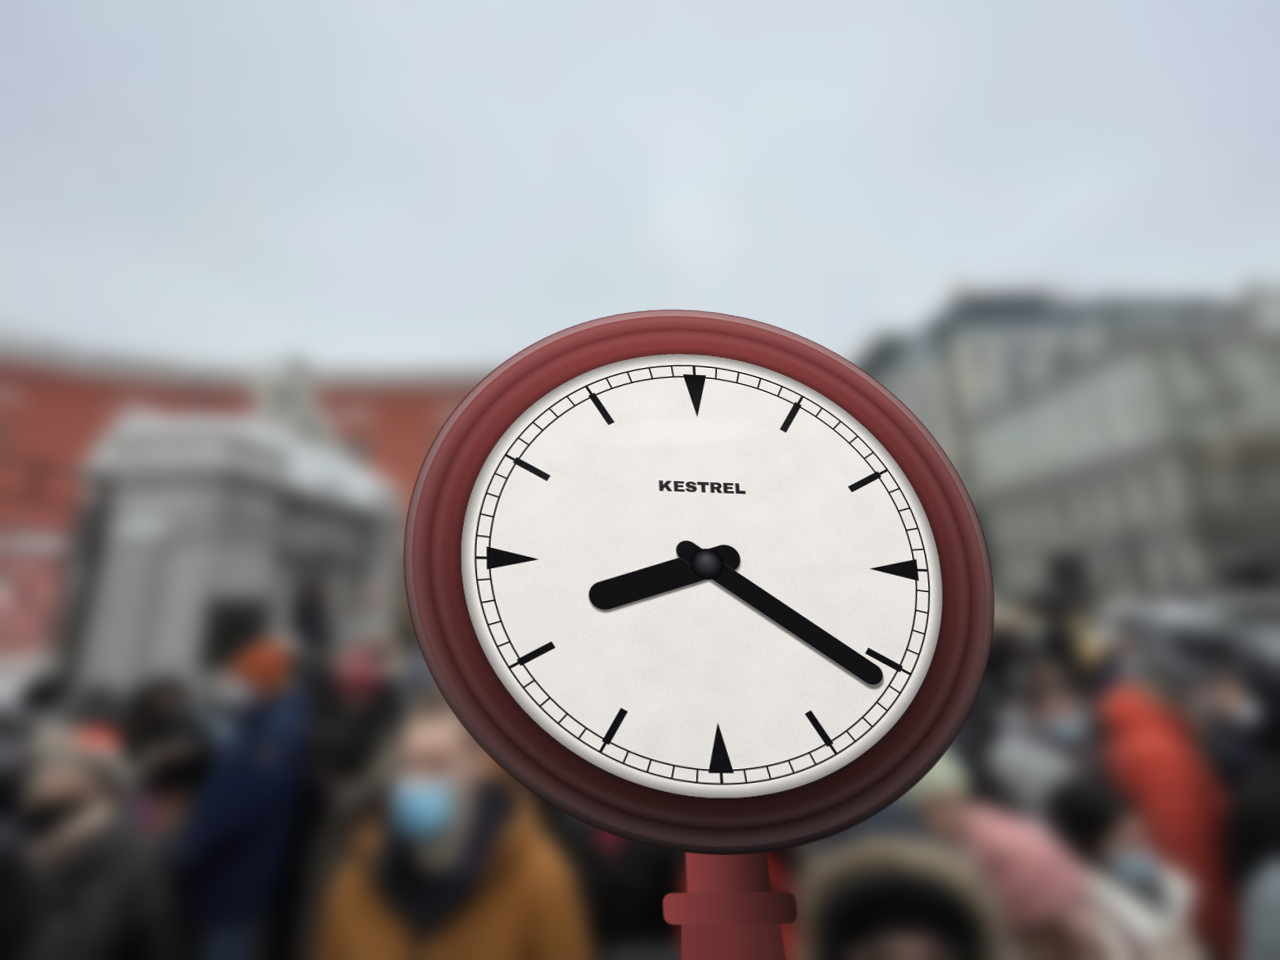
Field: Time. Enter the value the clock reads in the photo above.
8:21
